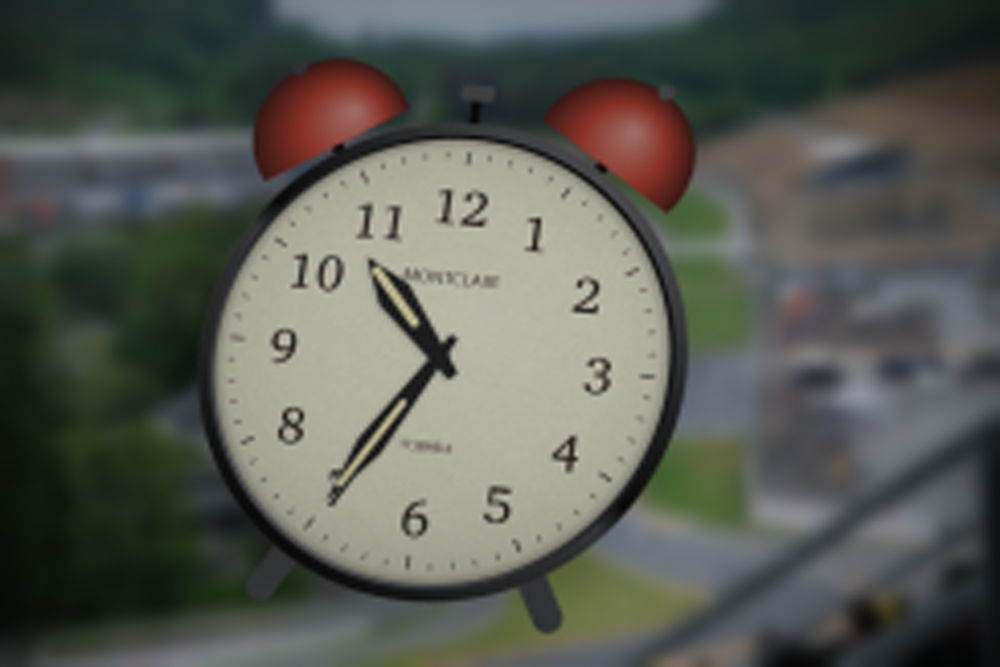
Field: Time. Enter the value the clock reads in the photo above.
10:35
